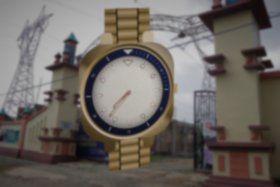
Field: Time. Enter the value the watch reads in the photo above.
7:37
